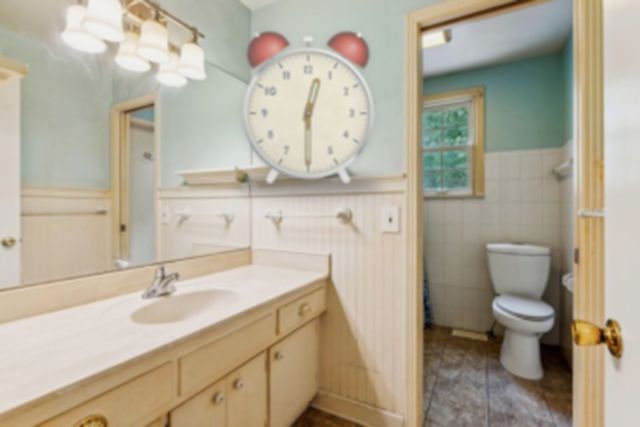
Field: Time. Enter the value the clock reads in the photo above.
12:30
